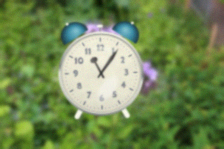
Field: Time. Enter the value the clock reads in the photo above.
11:06
